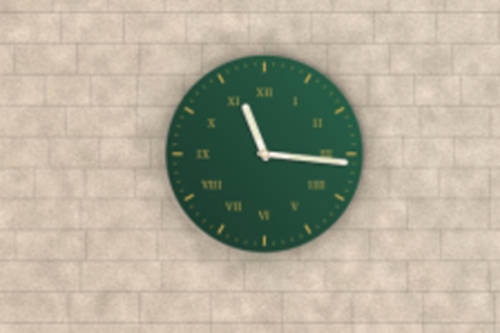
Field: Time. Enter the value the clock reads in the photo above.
11:16
